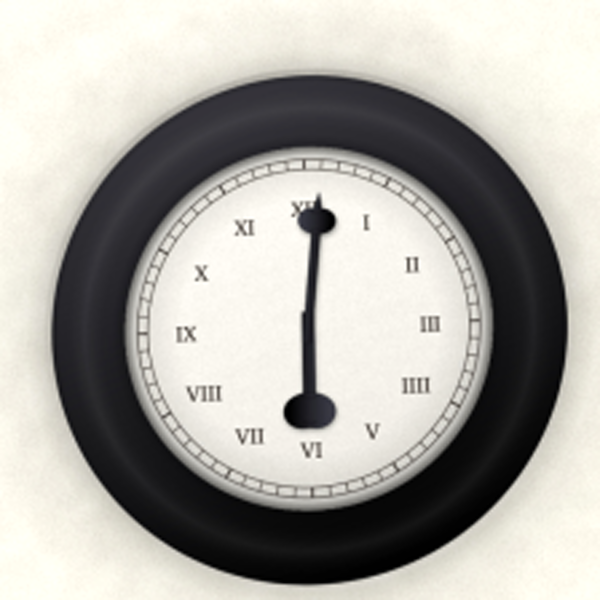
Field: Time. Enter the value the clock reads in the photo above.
6:01
